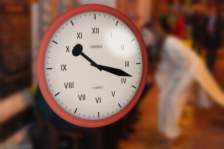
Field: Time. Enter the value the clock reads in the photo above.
10:18
